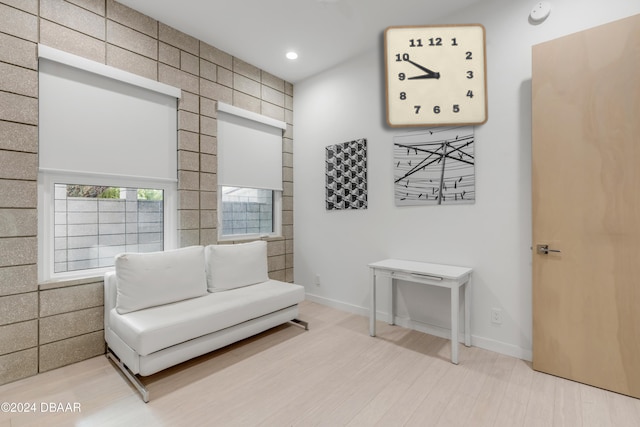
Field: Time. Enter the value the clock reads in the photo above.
8:50
